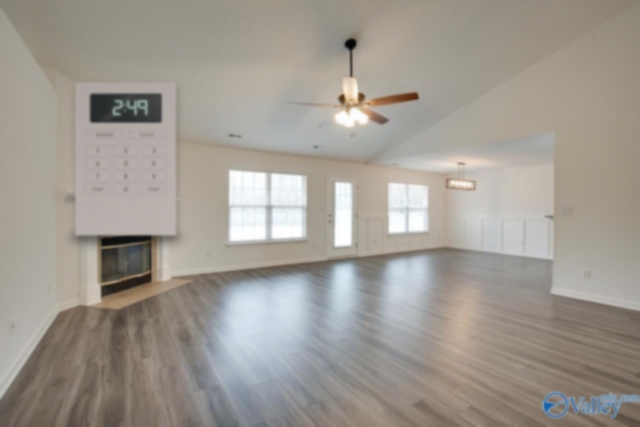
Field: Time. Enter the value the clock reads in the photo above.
2:49
